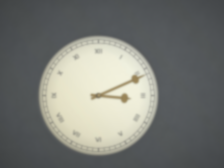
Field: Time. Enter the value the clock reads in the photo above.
3:11
